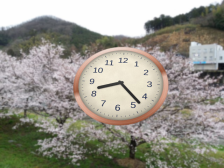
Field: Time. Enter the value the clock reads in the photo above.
8:23
